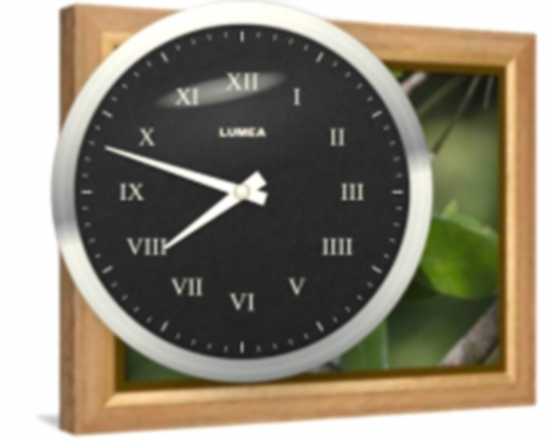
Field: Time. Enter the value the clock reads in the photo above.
7:48
